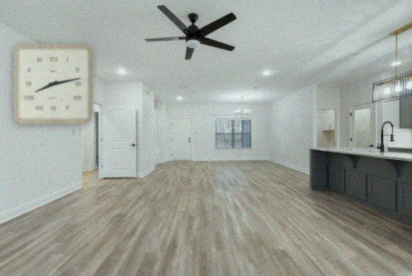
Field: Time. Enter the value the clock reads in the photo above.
8:13
